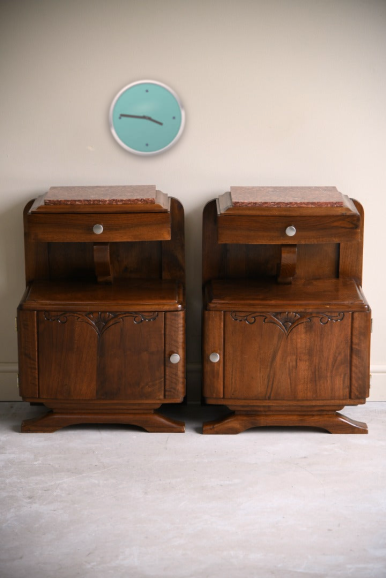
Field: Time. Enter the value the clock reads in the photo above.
3:46
